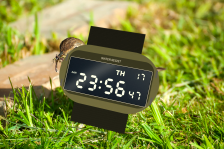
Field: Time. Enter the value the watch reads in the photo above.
23:56:47
